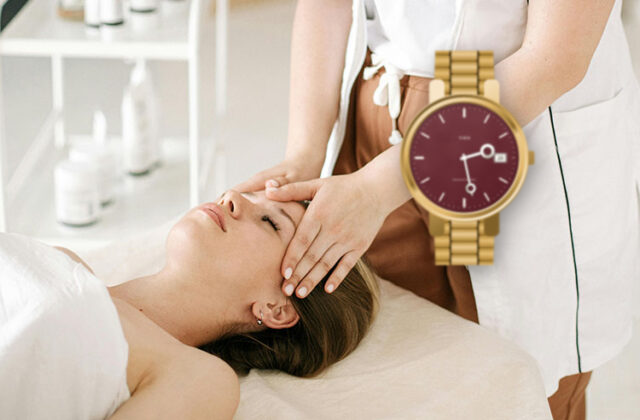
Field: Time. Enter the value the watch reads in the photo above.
2:28
